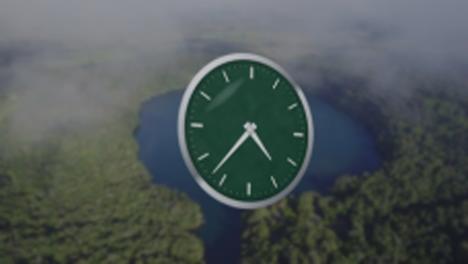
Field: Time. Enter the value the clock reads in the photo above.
4:37
